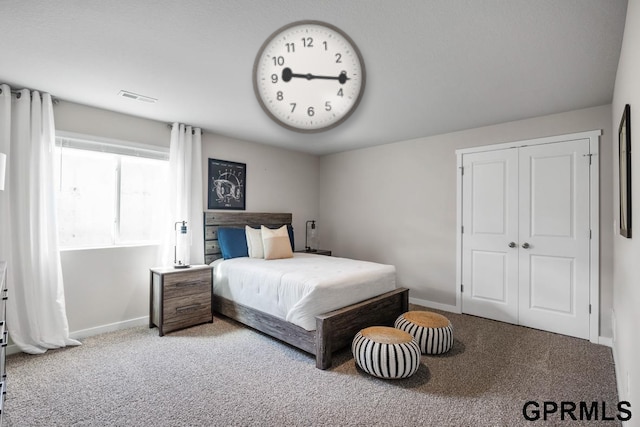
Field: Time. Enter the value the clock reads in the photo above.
9:16
